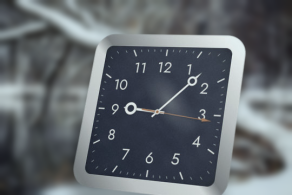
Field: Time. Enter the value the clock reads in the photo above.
9:07:16
